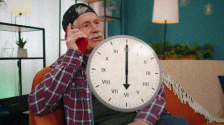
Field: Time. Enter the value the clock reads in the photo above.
6:00
